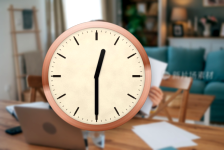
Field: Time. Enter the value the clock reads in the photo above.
12:30
